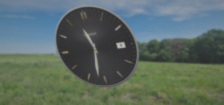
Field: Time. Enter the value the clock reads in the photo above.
11:32
